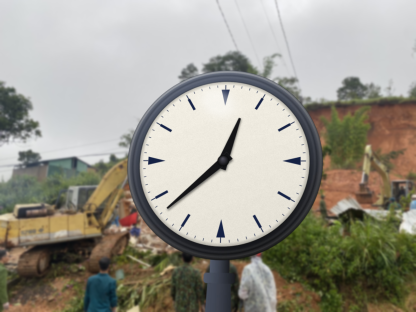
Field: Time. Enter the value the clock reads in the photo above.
12:38
